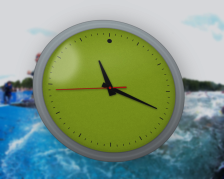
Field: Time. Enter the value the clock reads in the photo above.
11:18:44
